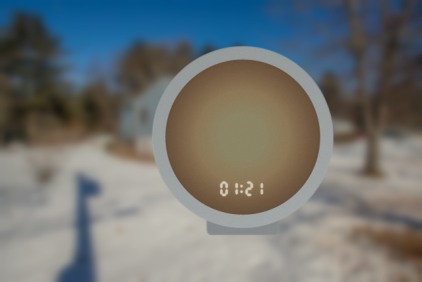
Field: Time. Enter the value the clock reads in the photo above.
1:21
